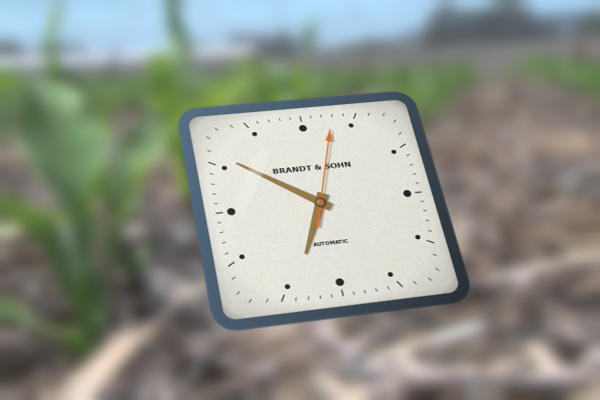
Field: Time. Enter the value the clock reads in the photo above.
6:51:03
